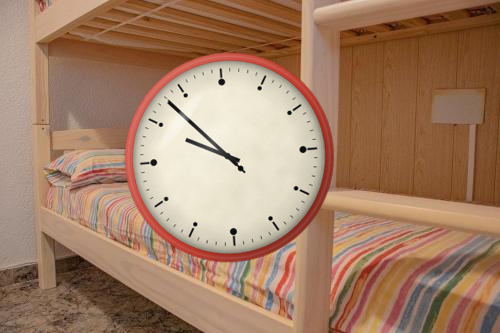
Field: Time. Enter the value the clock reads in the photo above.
9:52:53
